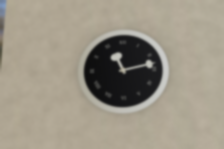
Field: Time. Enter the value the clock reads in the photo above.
11:13
